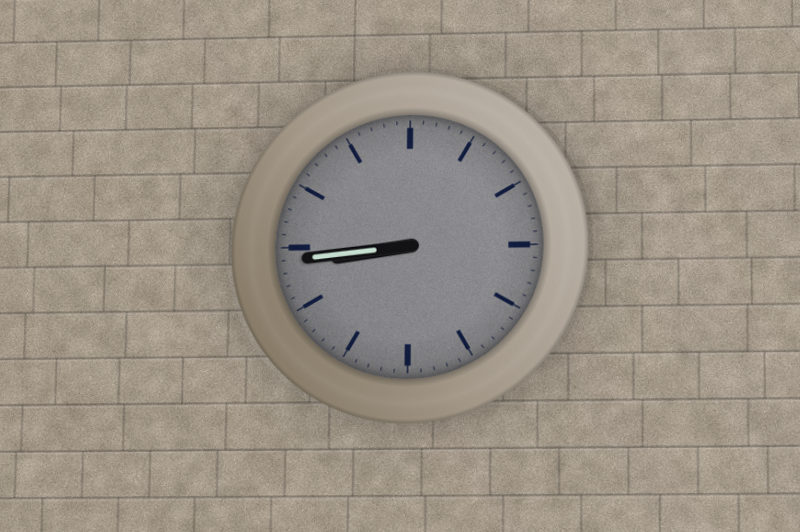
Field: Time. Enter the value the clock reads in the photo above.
8:44
